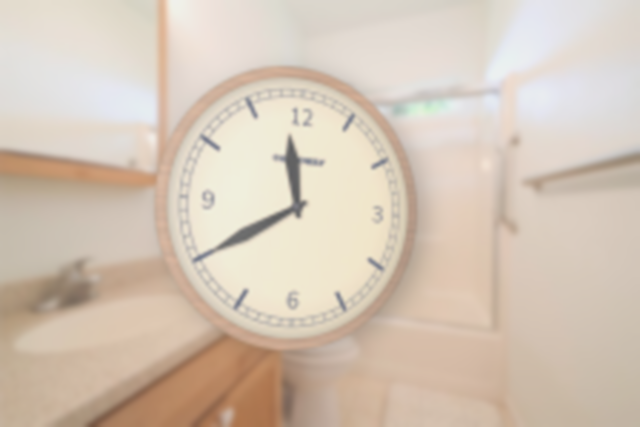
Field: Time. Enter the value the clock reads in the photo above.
11:40
